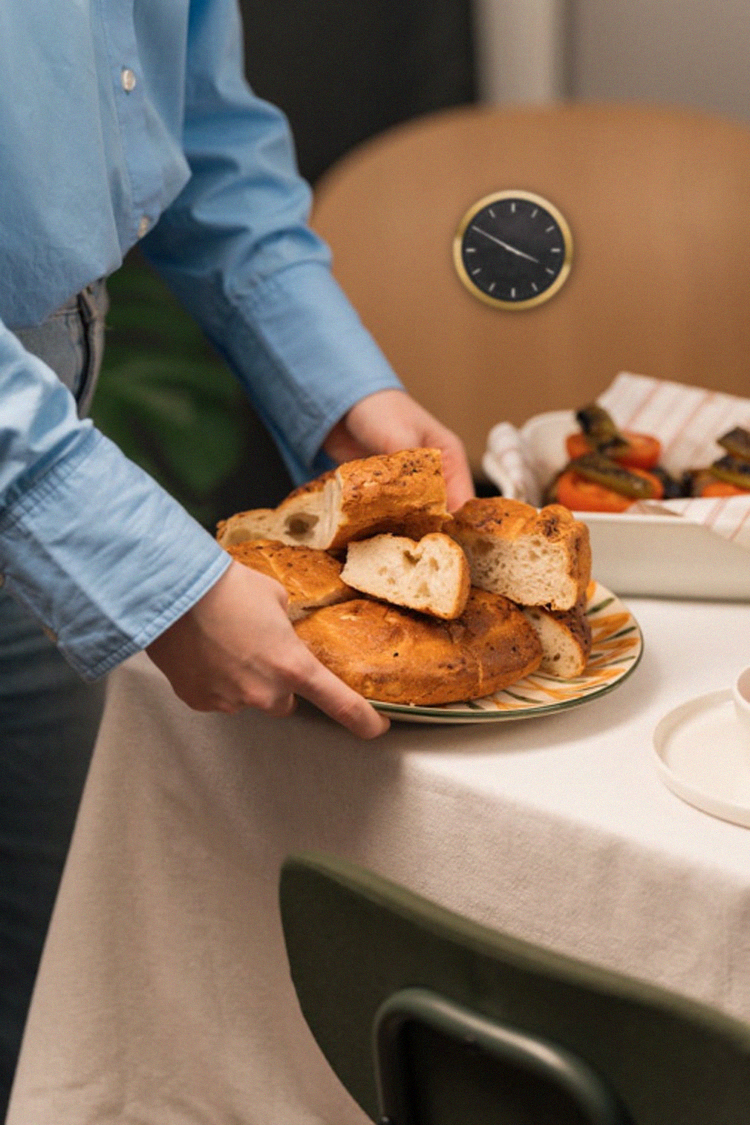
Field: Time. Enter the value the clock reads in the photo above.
3:50
